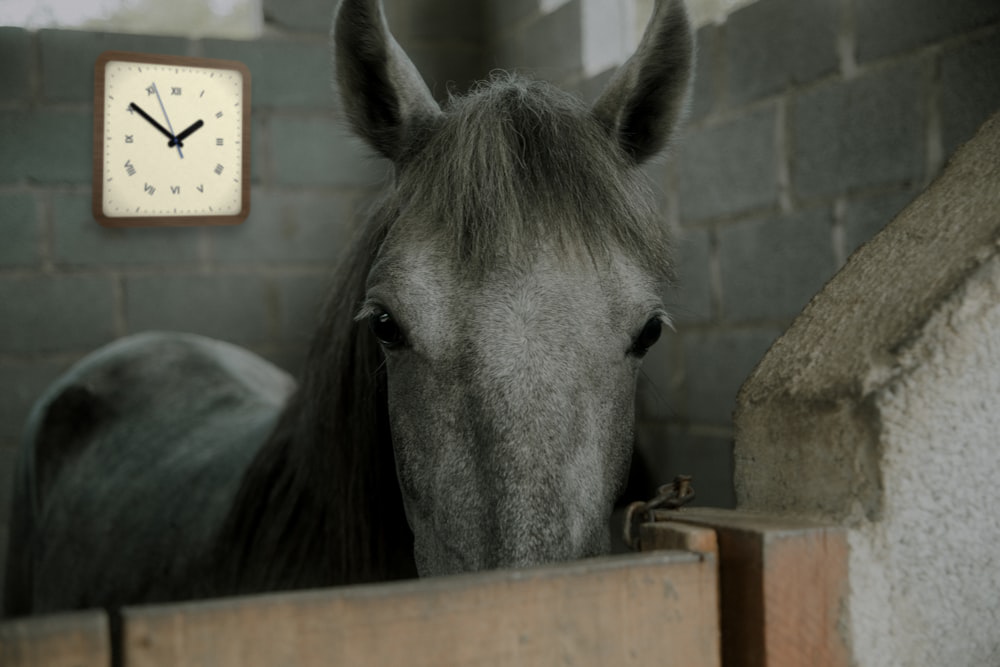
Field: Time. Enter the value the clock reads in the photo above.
1:50:56
